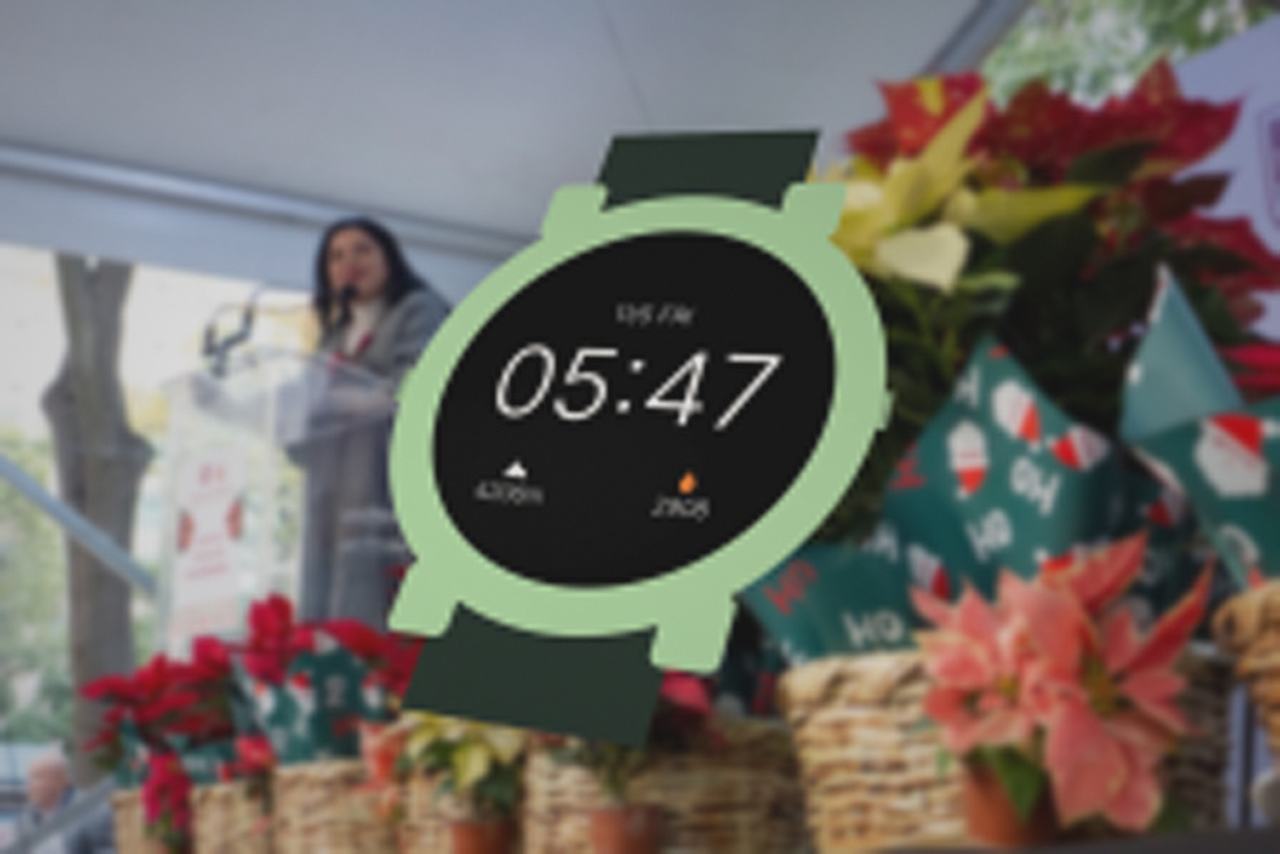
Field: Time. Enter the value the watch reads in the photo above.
5:47
